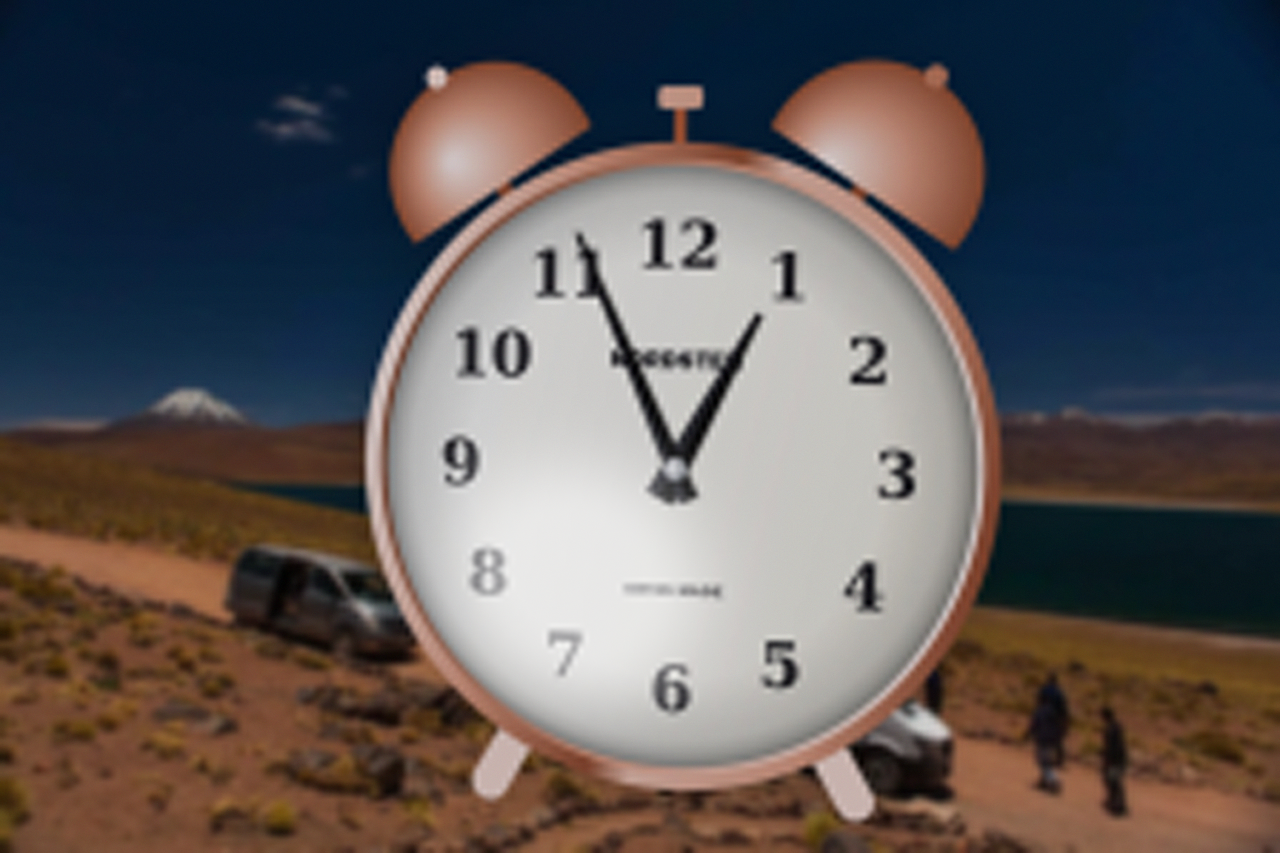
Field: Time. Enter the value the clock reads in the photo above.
12:56
